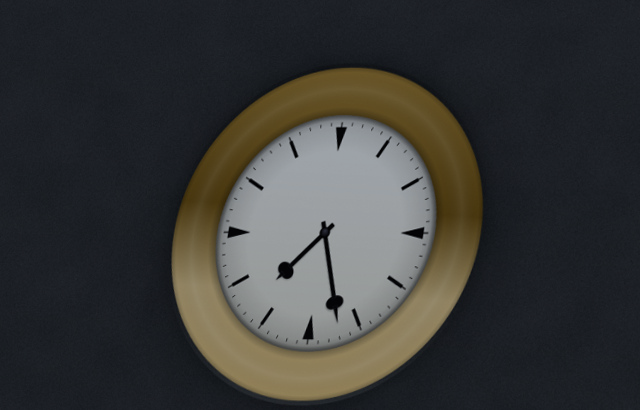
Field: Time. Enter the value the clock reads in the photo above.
7:27
